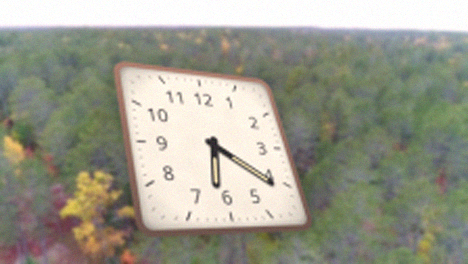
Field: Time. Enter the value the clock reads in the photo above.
6:21
